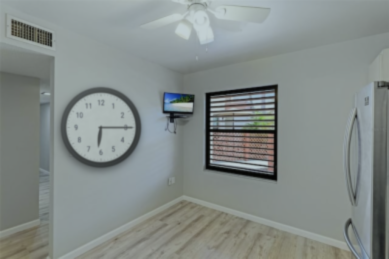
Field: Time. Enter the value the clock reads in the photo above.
6:15
